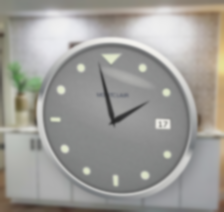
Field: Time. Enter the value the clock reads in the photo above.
1:58
